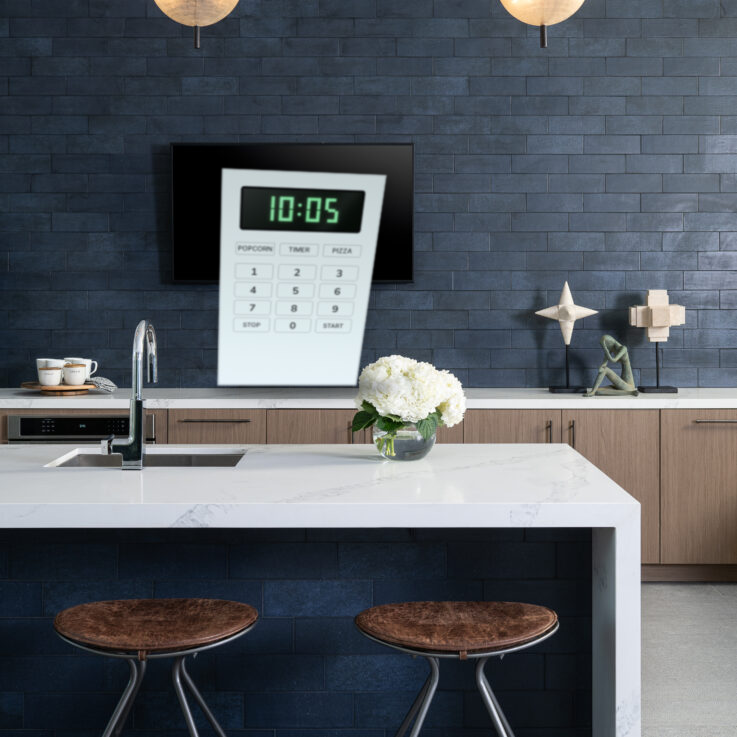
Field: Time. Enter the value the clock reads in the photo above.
10:05
